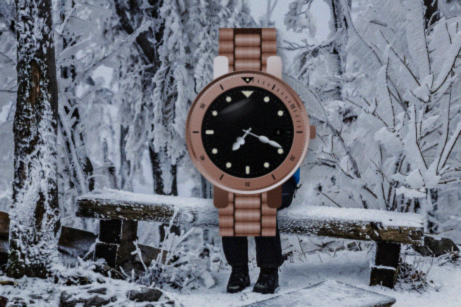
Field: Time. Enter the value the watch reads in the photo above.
7:19
